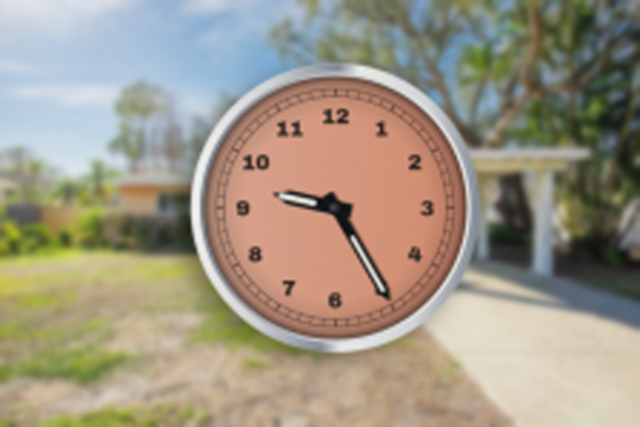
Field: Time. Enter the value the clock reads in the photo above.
9:25
